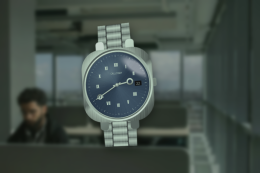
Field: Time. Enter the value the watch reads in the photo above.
2:40
